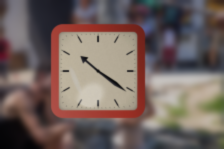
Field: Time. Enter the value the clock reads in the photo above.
10:21
